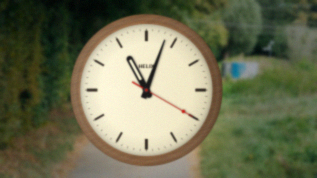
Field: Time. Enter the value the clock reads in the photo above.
11:03:20
